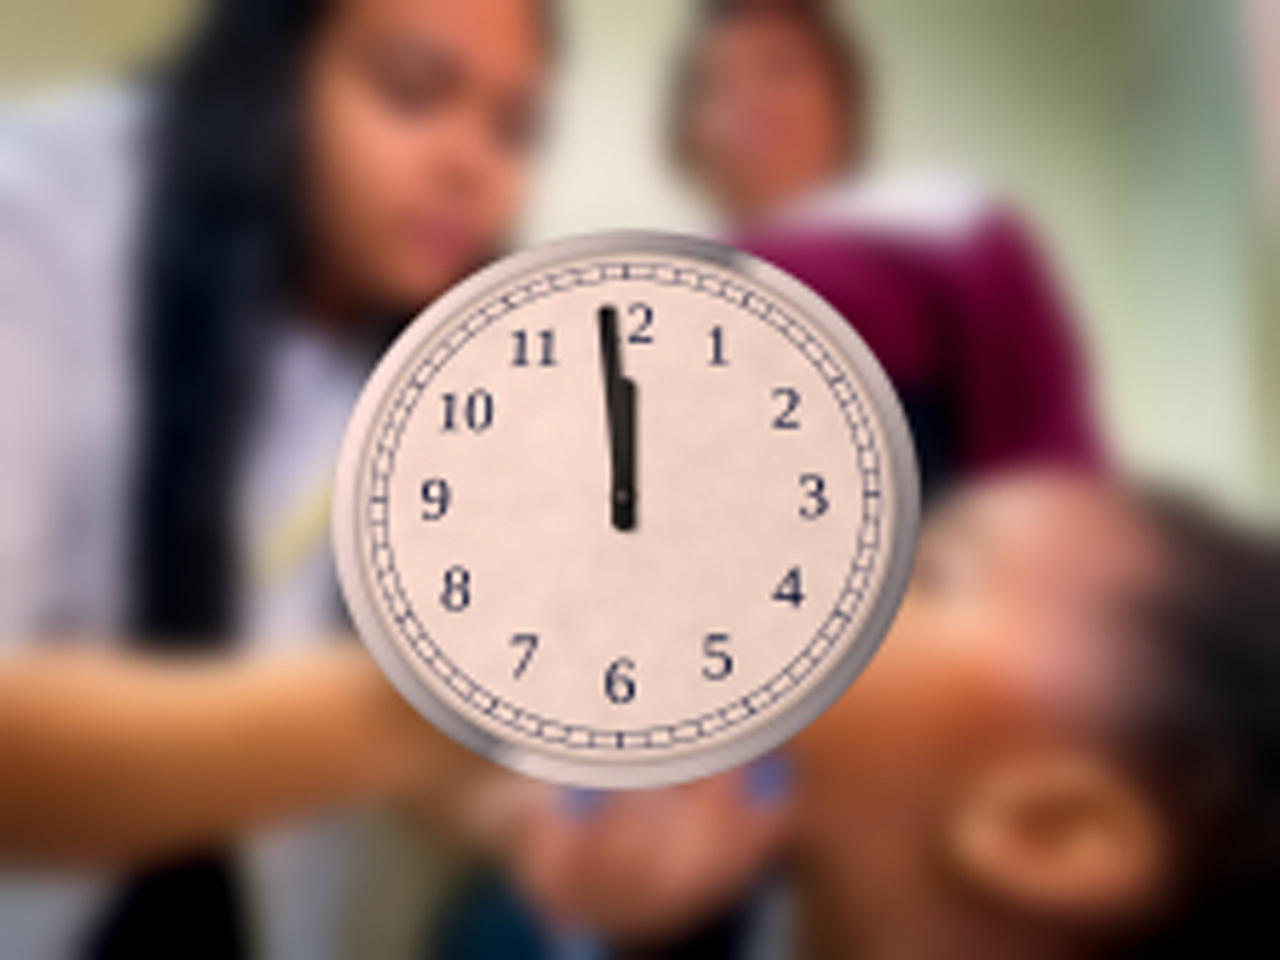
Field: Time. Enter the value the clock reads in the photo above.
11:59
